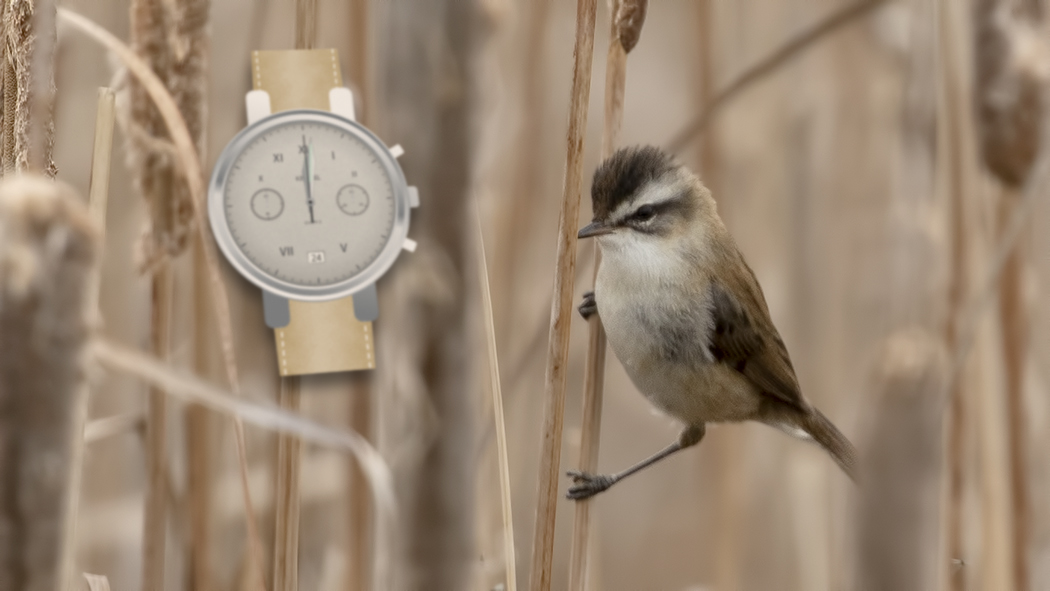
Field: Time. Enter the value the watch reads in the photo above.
12:01
